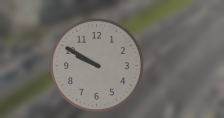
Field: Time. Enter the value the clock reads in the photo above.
9:50
